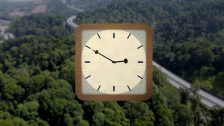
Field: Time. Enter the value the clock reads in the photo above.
2:50
